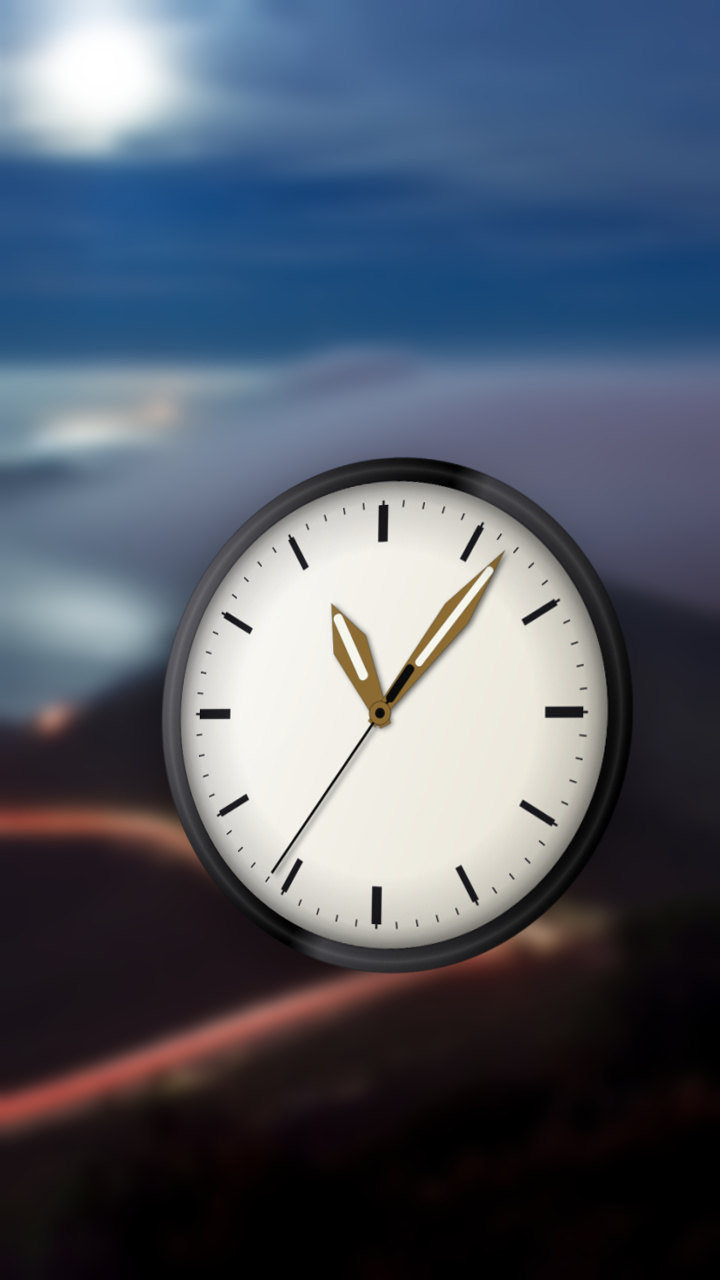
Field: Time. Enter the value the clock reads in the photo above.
11:06:36
